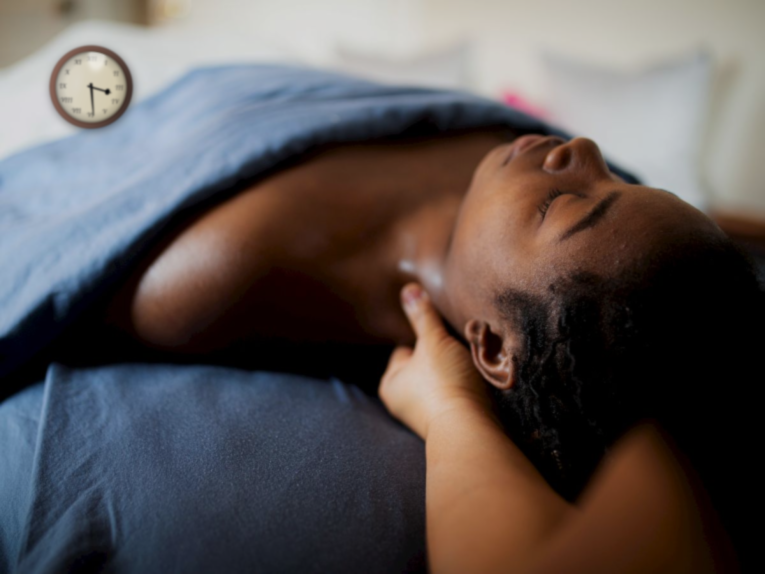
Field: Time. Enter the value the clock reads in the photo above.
3:29
